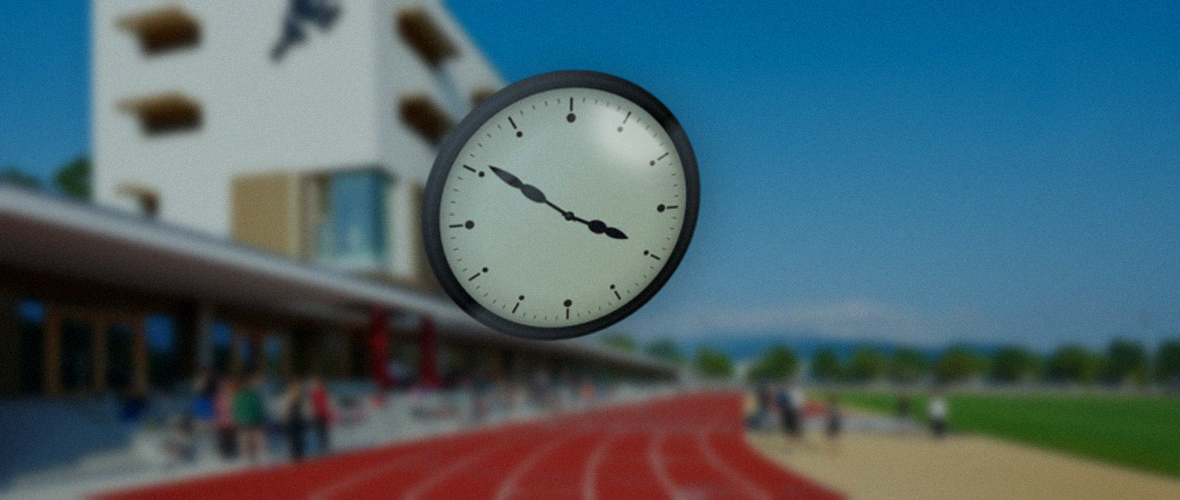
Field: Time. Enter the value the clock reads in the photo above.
3:51
